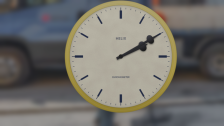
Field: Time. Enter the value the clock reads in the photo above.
2:10
